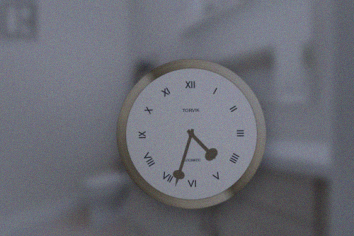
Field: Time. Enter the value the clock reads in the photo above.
4:33
